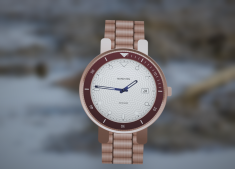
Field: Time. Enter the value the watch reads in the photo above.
1:46
